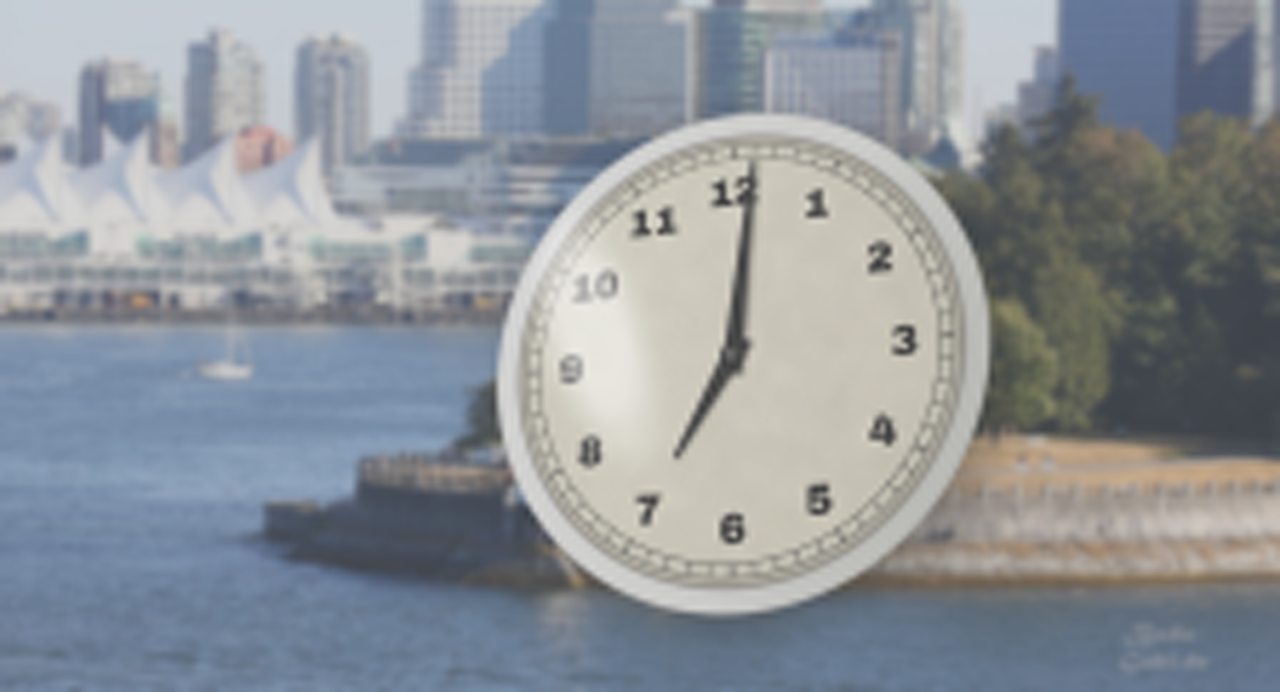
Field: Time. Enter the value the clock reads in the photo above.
7:01
